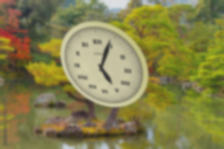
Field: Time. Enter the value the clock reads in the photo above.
5:04
